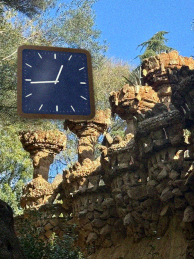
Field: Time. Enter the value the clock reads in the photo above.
12:44
